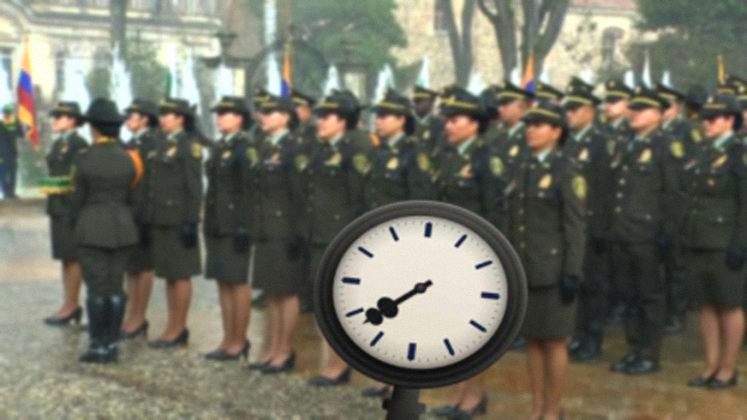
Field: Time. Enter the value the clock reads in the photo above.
7:38
